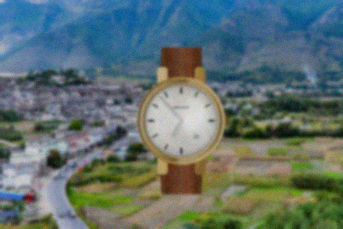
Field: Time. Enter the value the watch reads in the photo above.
6:53
